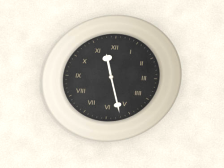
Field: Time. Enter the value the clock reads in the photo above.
11:27
